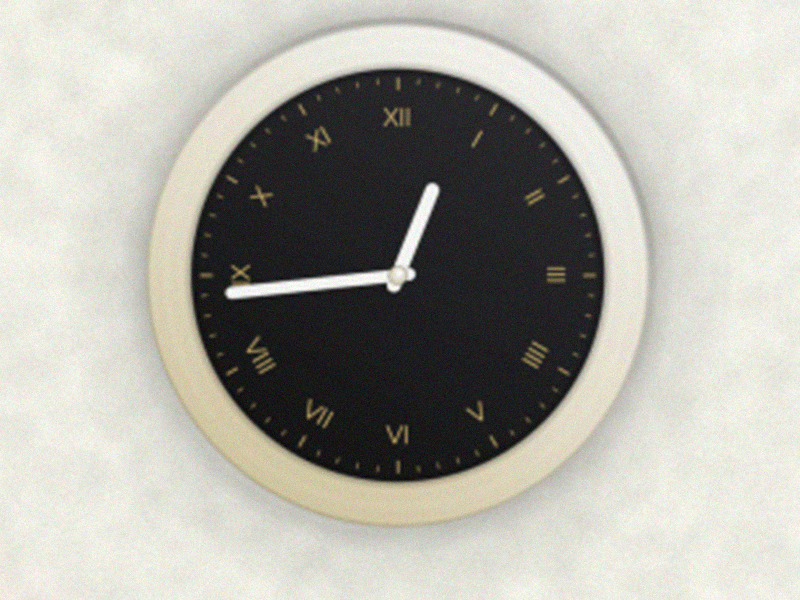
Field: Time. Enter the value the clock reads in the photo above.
12:44
